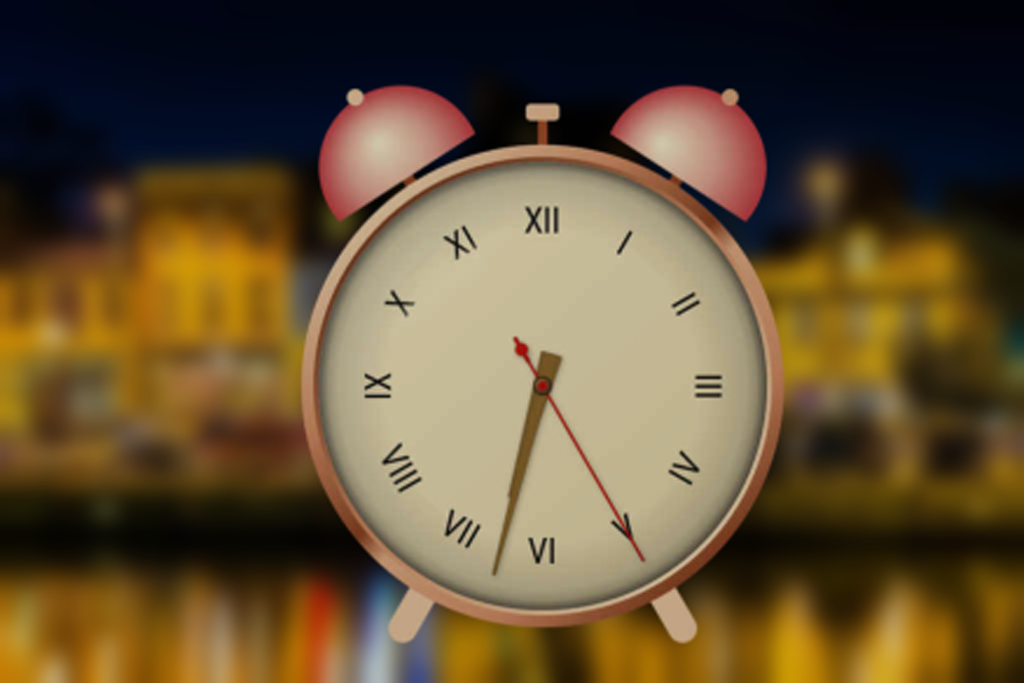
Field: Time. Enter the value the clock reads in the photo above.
6:32:25
